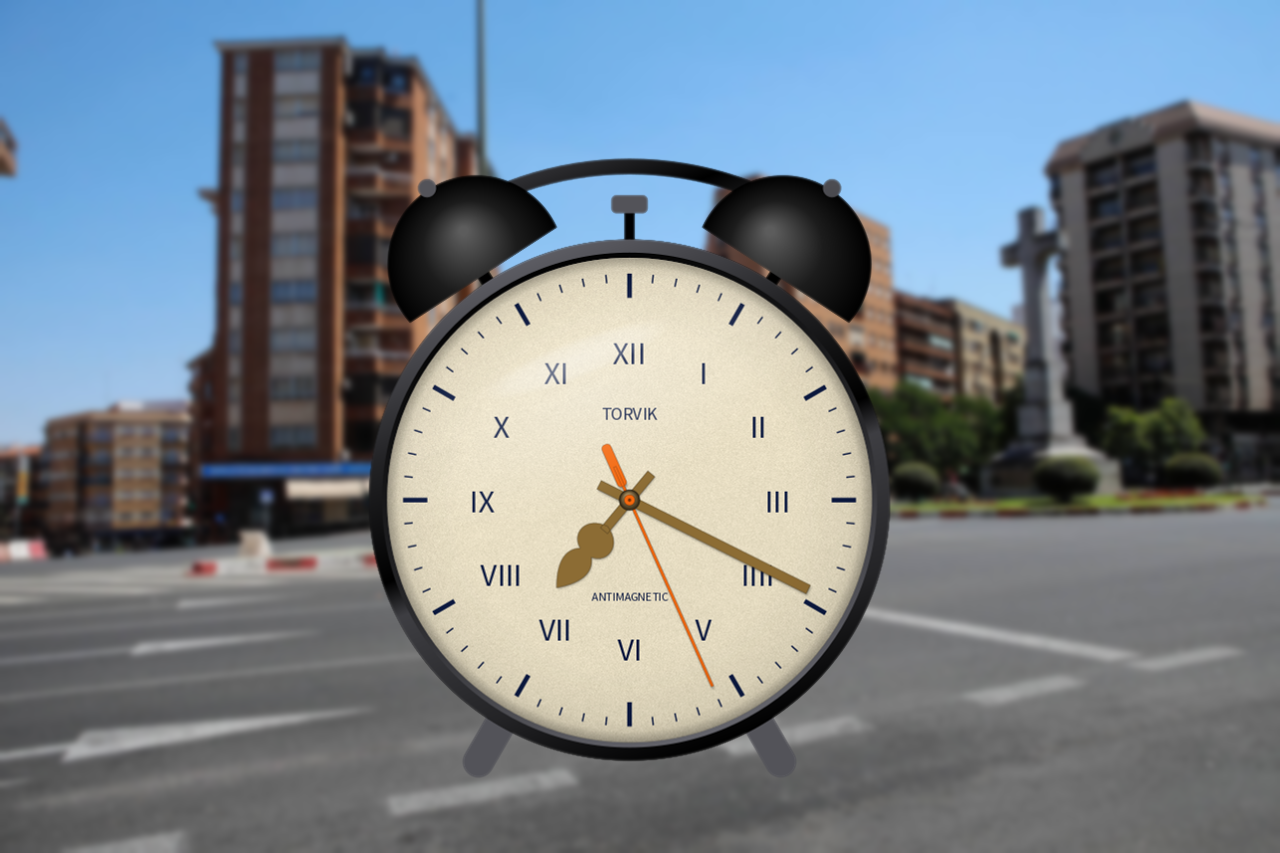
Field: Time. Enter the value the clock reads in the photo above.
7:19:26
